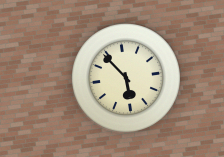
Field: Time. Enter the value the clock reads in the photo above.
5:54
